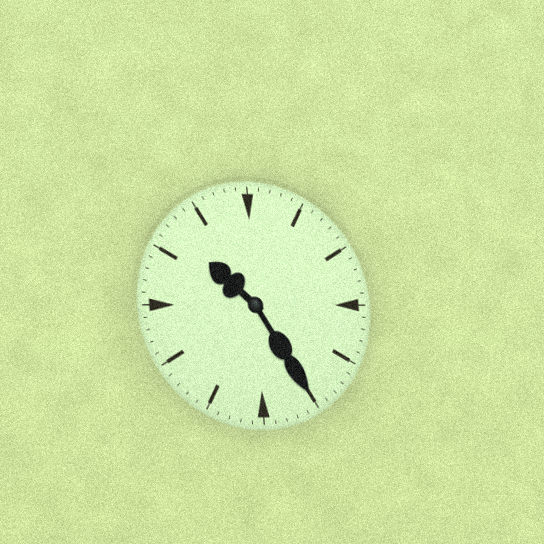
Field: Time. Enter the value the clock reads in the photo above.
10:25
